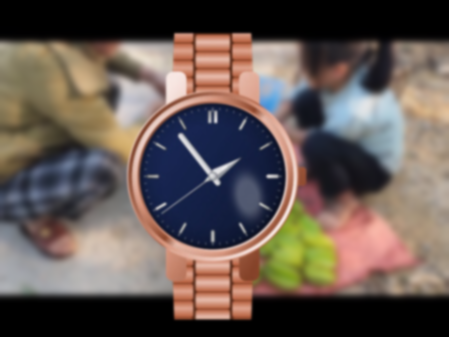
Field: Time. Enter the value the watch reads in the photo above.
1:53:39
